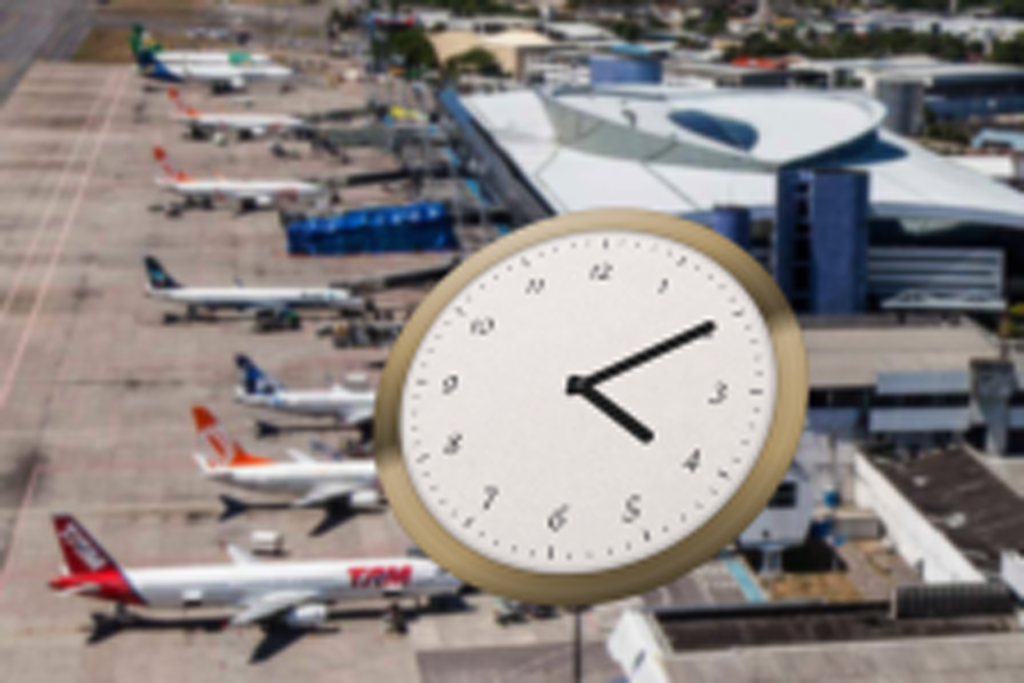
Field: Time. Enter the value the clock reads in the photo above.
4:10
